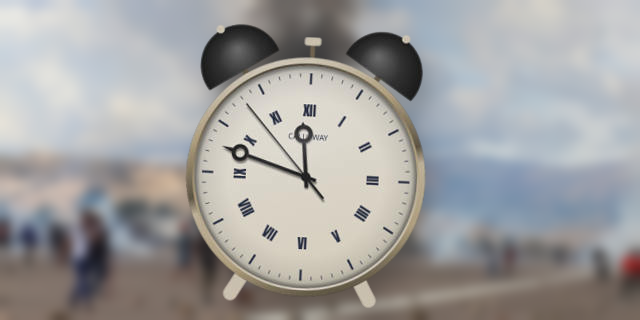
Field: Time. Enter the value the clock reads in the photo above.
11:47:53
